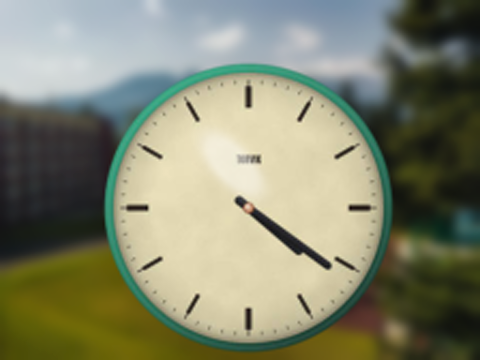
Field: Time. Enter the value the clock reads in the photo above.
4:21
